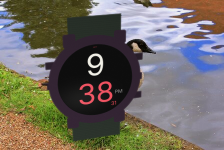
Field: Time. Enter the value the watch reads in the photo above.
9:38
